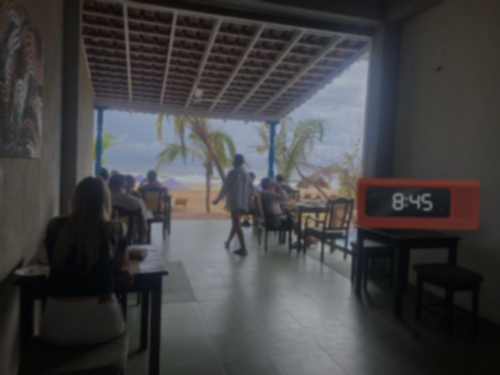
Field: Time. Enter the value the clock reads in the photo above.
8:45
